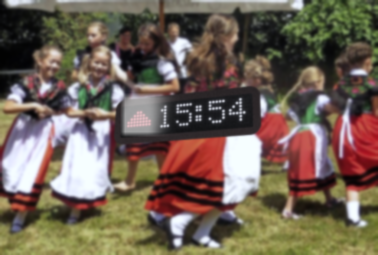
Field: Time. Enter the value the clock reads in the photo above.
15:54
